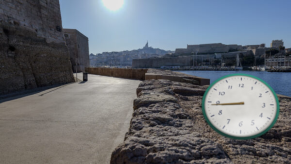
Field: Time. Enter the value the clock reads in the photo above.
8:44
